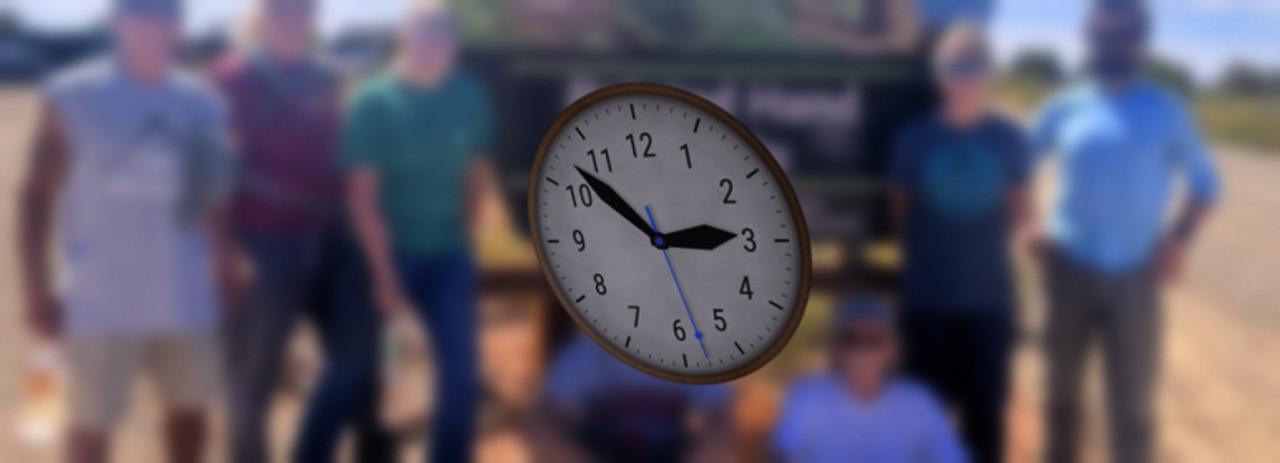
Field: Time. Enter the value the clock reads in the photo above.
2:52:28
